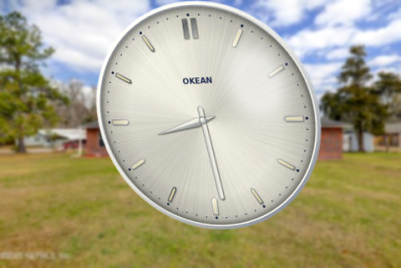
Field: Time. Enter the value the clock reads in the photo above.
8:29
